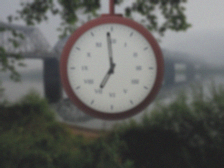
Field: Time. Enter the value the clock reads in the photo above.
6:59
